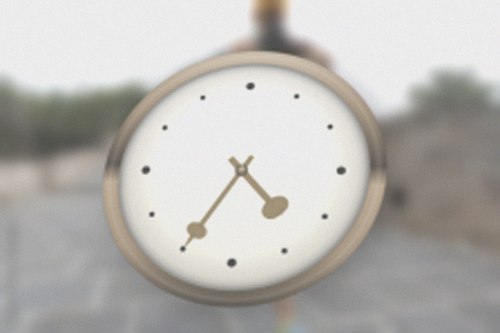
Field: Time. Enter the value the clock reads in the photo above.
4:35
